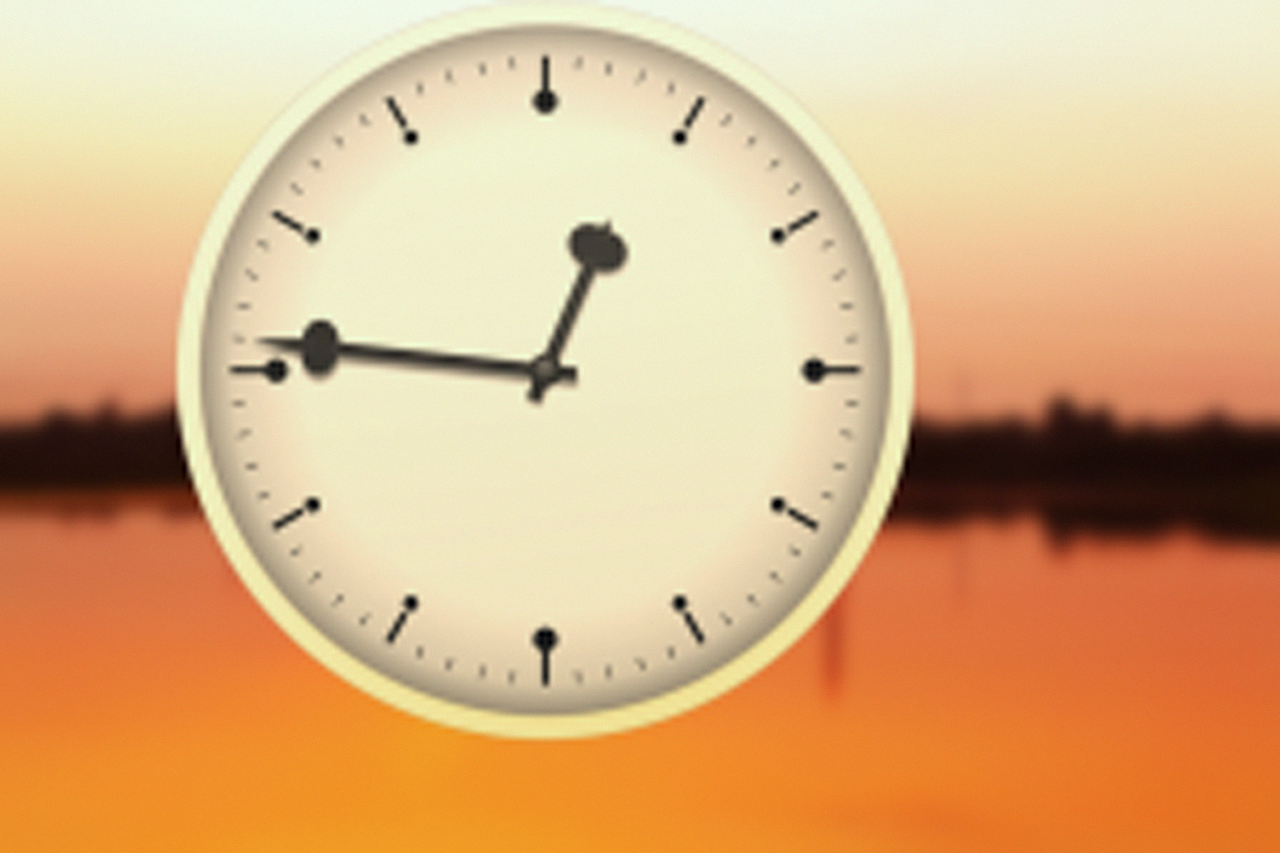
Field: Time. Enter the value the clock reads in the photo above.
12:46
